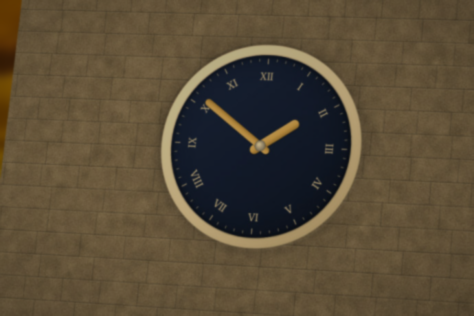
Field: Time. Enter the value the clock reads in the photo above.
1:51
